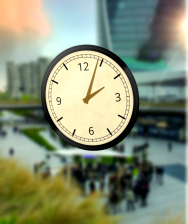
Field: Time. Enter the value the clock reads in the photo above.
2:04
